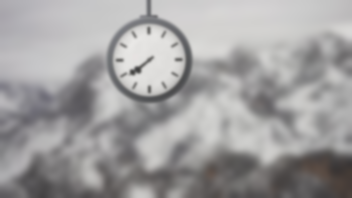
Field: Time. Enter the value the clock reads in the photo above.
7:39
